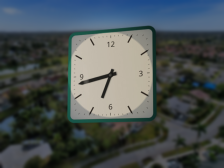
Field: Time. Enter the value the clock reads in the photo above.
6:43
